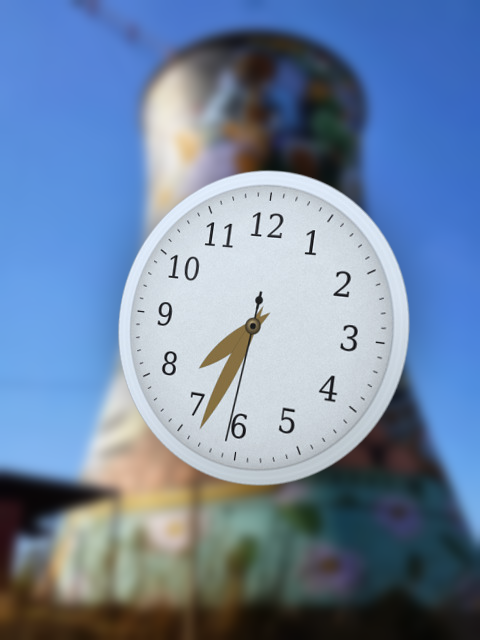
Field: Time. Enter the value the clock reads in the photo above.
7:33:31
